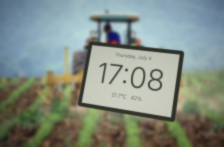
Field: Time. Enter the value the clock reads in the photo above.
17:08
